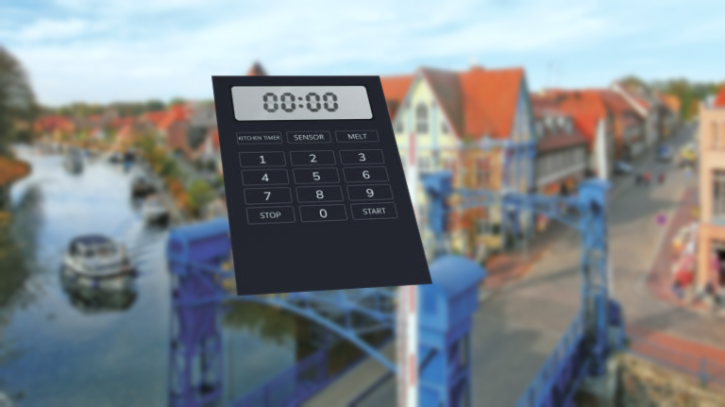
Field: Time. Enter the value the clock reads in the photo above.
0:00
